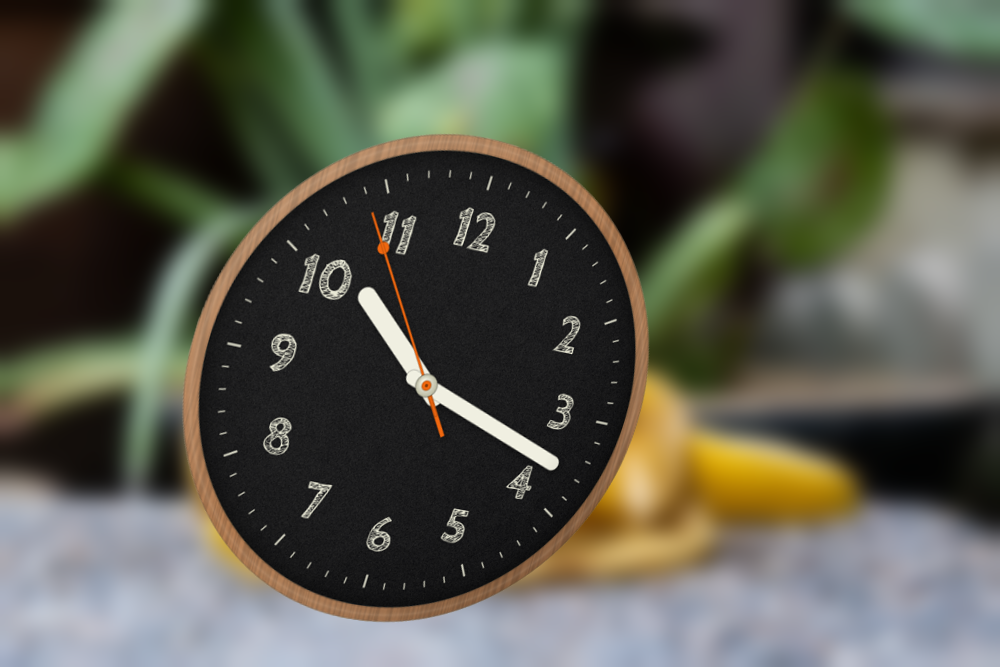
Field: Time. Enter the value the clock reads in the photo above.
10:17:54
